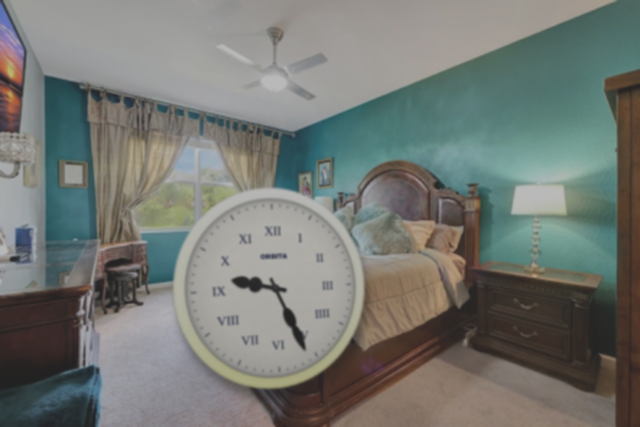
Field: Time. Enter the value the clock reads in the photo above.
9:26
